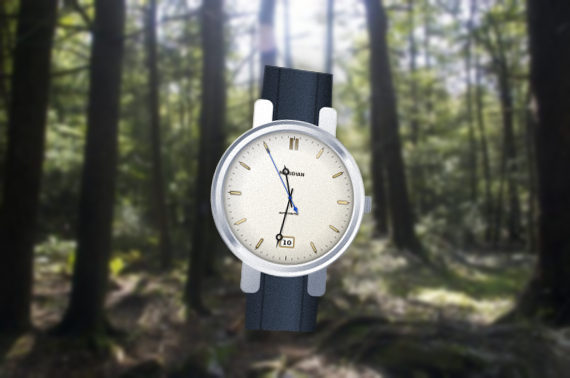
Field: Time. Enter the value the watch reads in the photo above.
11:31:55
